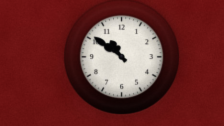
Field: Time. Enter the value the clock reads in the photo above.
10:51
